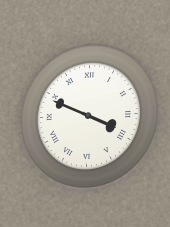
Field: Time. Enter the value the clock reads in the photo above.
3:49
